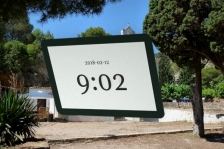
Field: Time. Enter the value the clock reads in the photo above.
9:02
